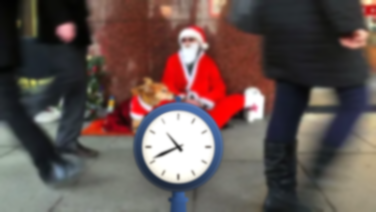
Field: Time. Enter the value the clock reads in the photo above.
10:41
